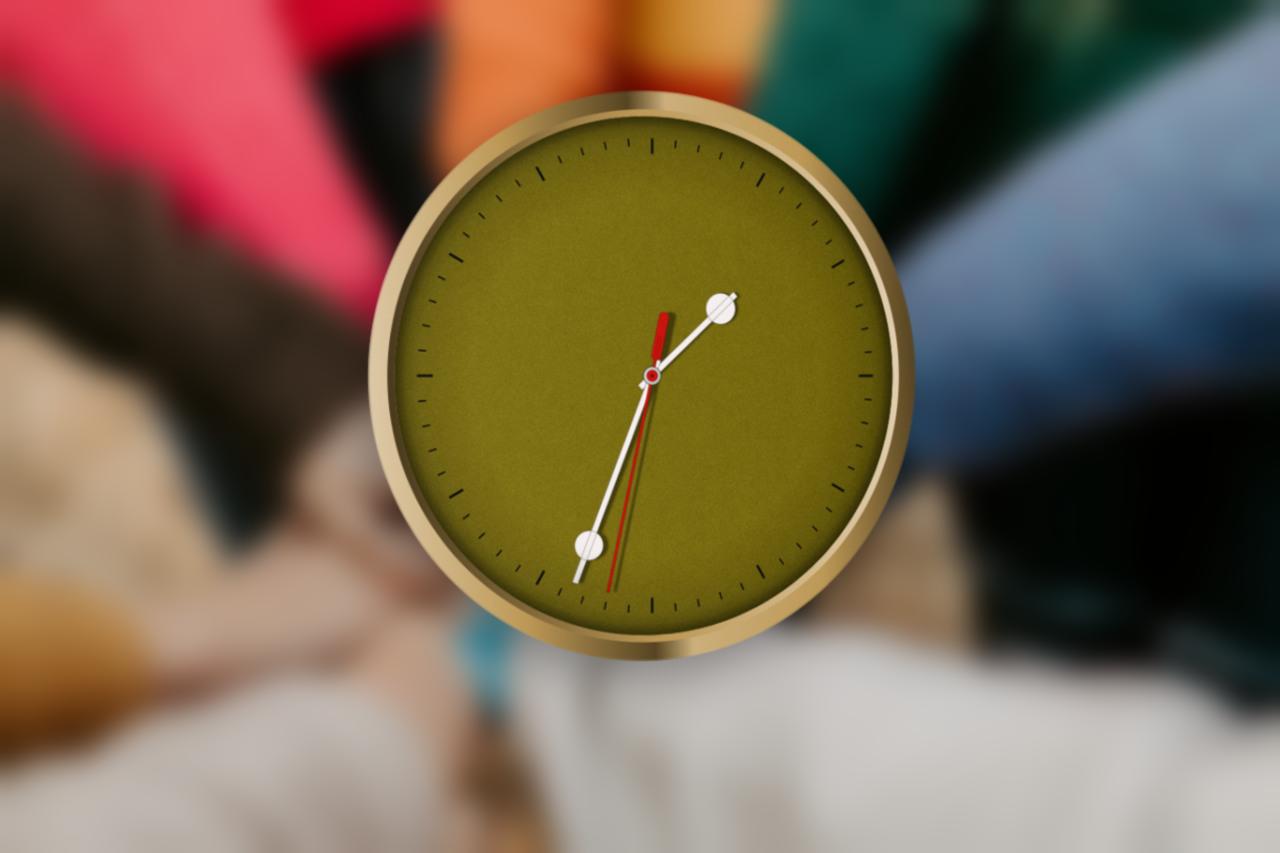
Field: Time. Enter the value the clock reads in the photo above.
1:33:32
